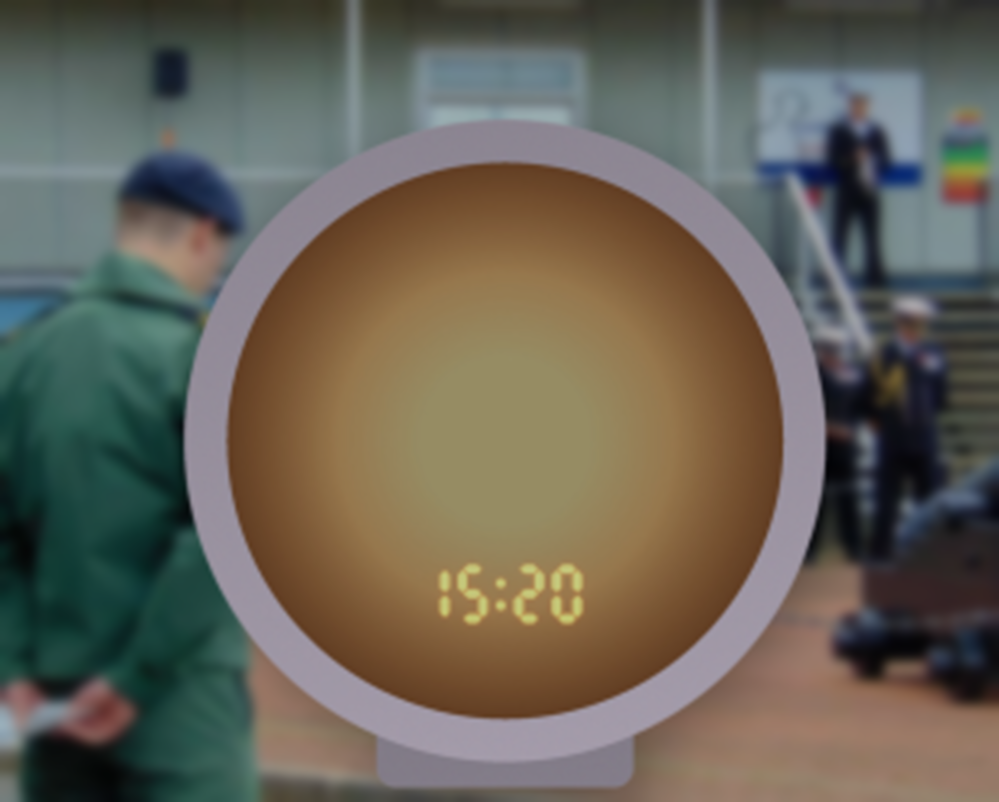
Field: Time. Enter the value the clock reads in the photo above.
15:20
